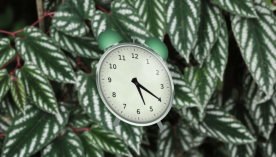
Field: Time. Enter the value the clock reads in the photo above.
5:20
